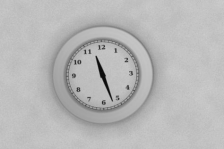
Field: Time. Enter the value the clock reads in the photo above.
11:27
